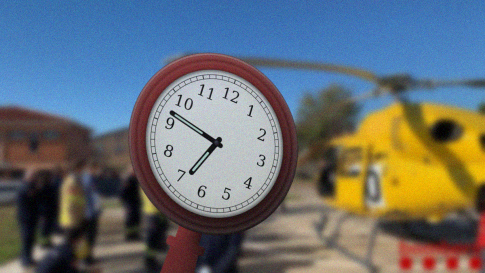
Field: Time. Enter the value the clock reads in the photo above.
6:47
